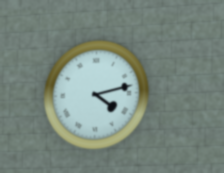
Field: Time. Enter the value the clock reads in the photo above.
4:13
